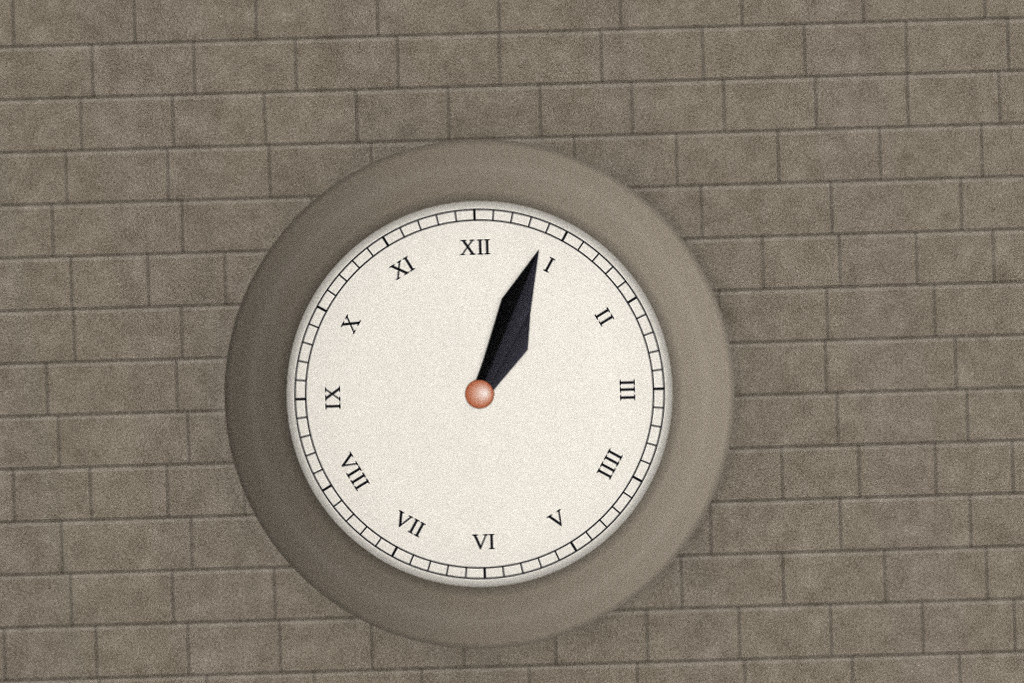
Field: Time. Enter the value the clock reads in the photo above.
1:04
